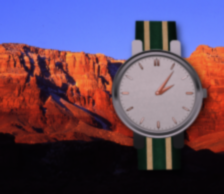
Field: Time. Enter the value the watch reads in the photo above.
2:06
